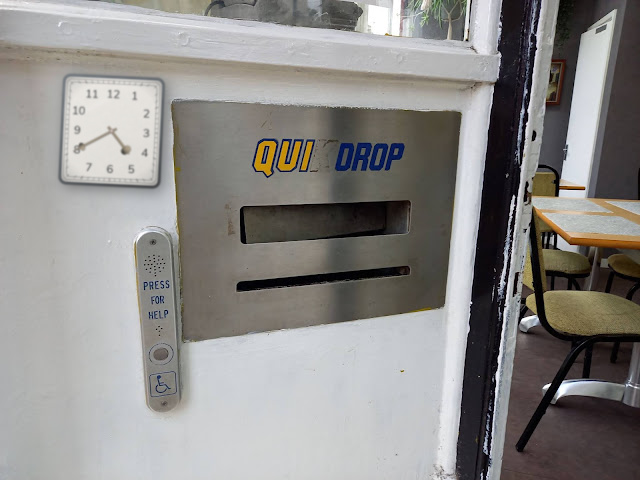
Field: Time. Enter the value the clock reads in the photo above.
4:40
